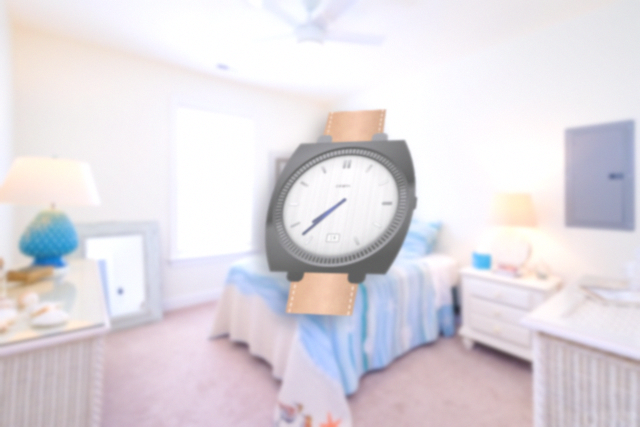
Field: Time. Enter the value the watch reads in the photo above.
7:37
